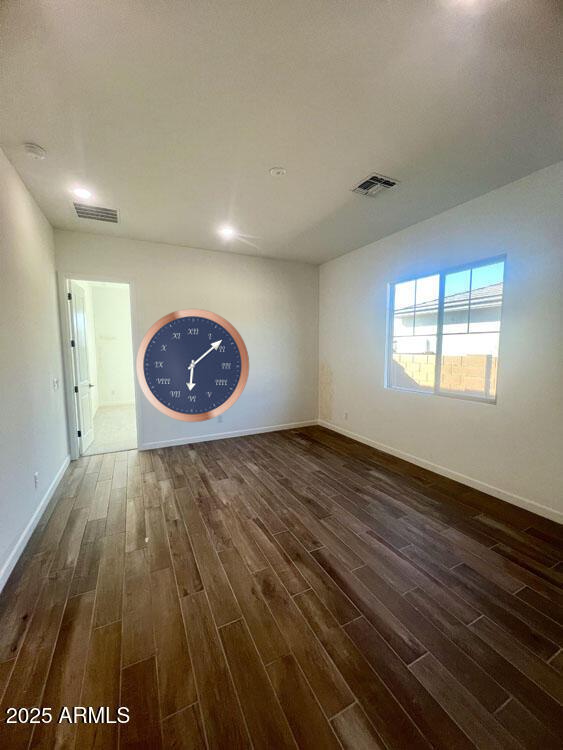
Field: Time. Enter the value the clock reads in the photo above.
6:08
